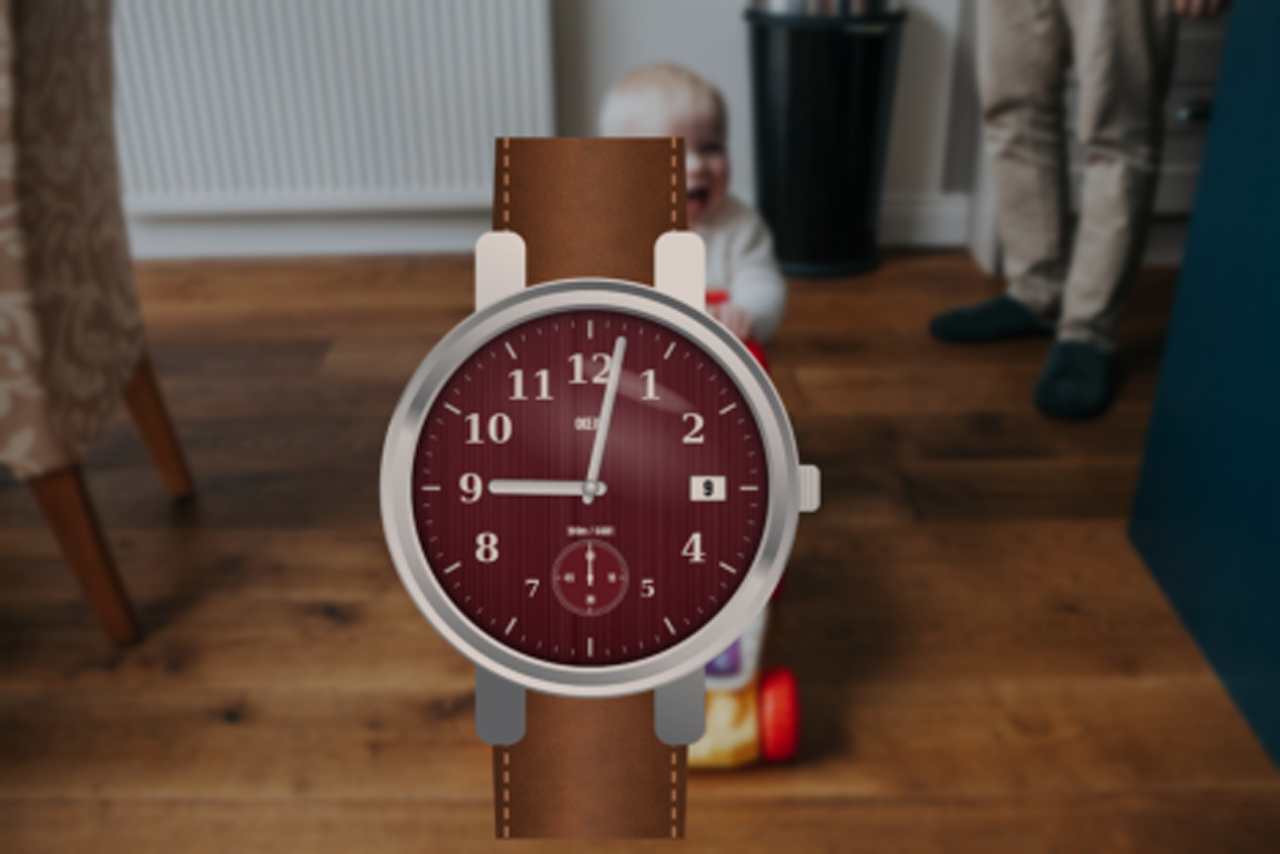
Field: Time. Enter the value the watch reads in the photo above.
9:02
